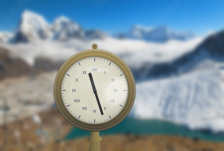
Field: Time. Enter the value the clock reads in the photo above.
11:27
